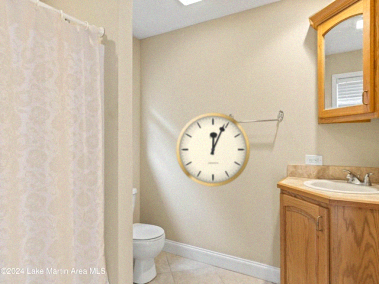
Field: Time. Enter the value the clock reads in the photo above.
12:04
